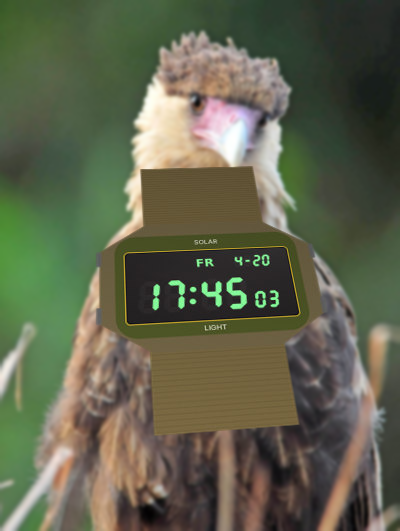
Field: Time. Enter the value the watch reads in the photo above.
17:45:03
